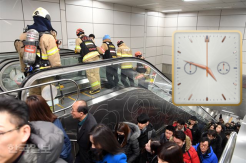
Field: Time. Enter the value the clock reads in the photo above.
4:48
